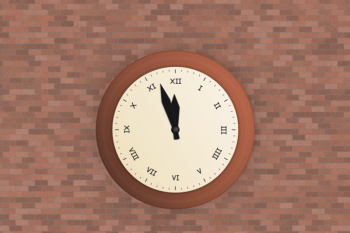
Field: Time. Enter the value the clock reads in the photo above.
11:57
